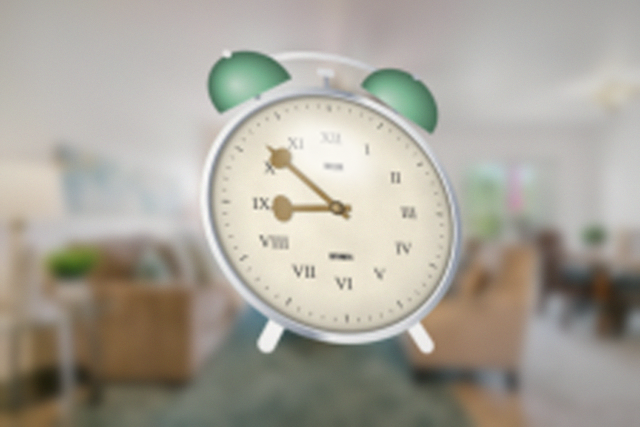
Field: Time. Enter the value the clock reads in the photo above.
8:52
